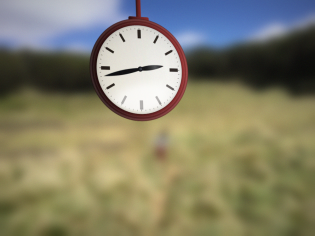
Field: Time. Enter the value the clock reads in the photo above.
2:43
